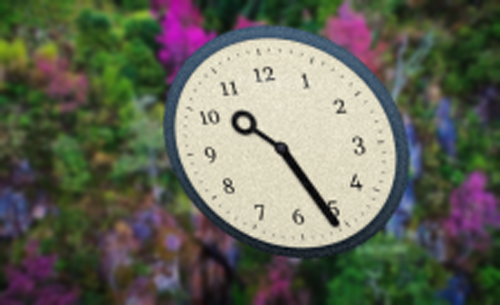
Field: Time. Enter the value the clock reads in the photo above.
10:26
